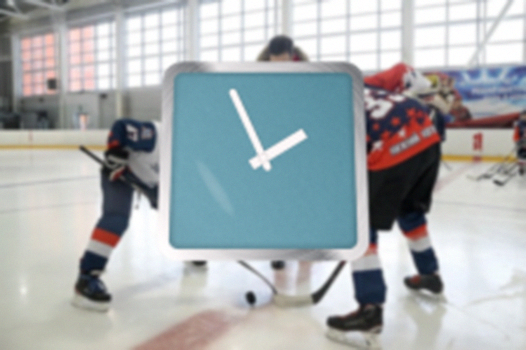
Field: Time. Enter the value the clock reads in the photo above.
1:56
